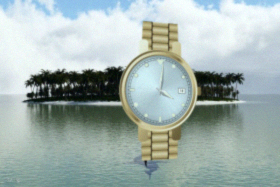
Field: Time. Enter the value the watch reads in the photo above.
4:01
